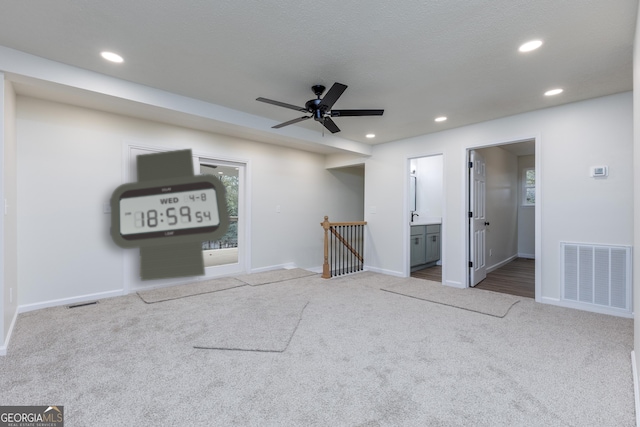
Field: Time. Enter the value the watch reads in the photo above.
18:59:54
